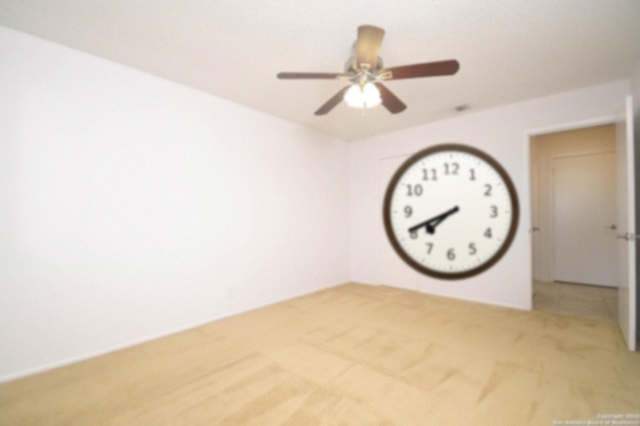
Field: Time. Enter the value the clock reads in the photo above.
7:41
